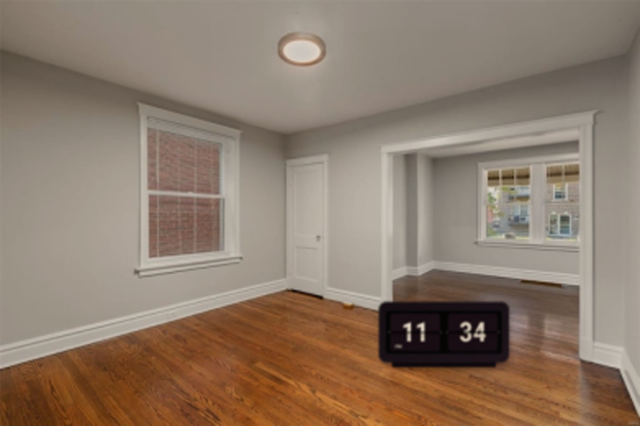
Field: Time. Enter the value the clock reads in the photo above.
11:34
